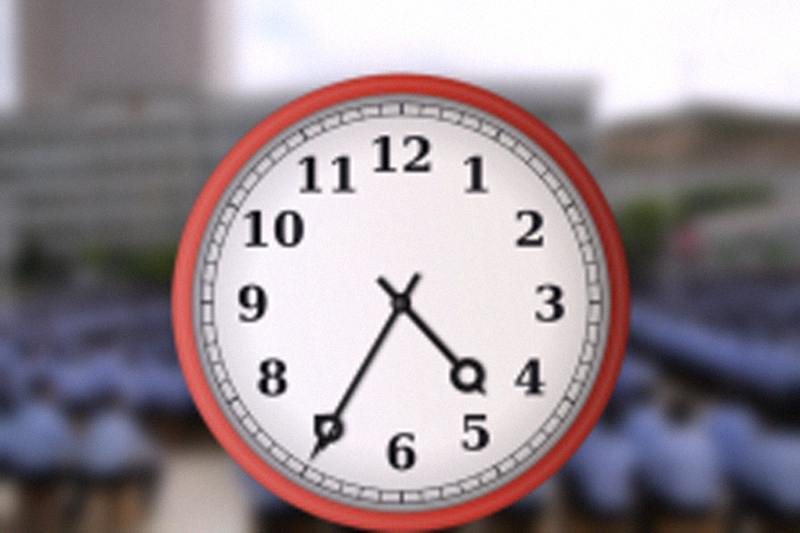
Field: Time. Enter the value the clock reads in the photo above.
4:35
